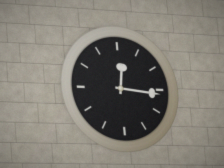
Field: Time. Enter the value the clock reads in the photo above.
12:16
